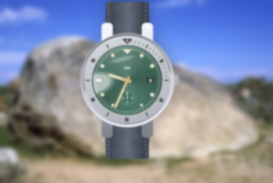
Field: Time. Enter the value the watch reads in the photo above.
9:34
